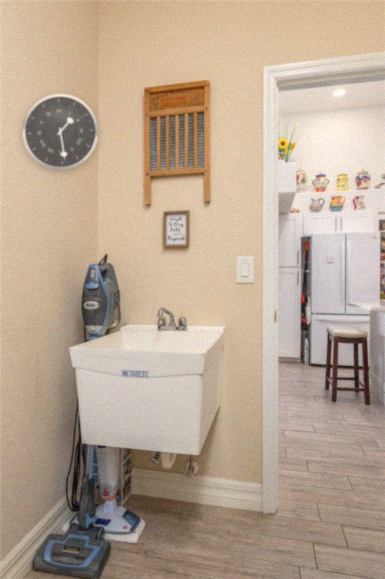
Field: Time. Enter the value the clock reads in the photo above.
1:29
